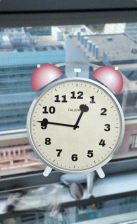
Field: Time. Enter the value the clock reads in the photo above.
12:46
